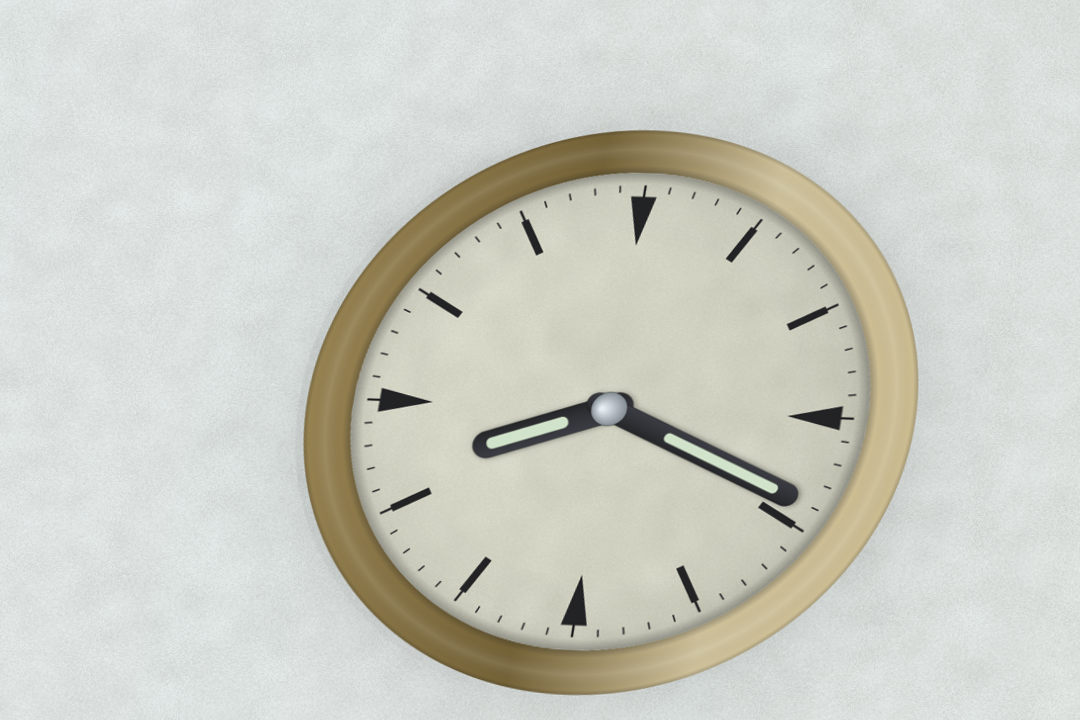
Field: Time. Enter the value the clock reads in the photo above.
8:19
